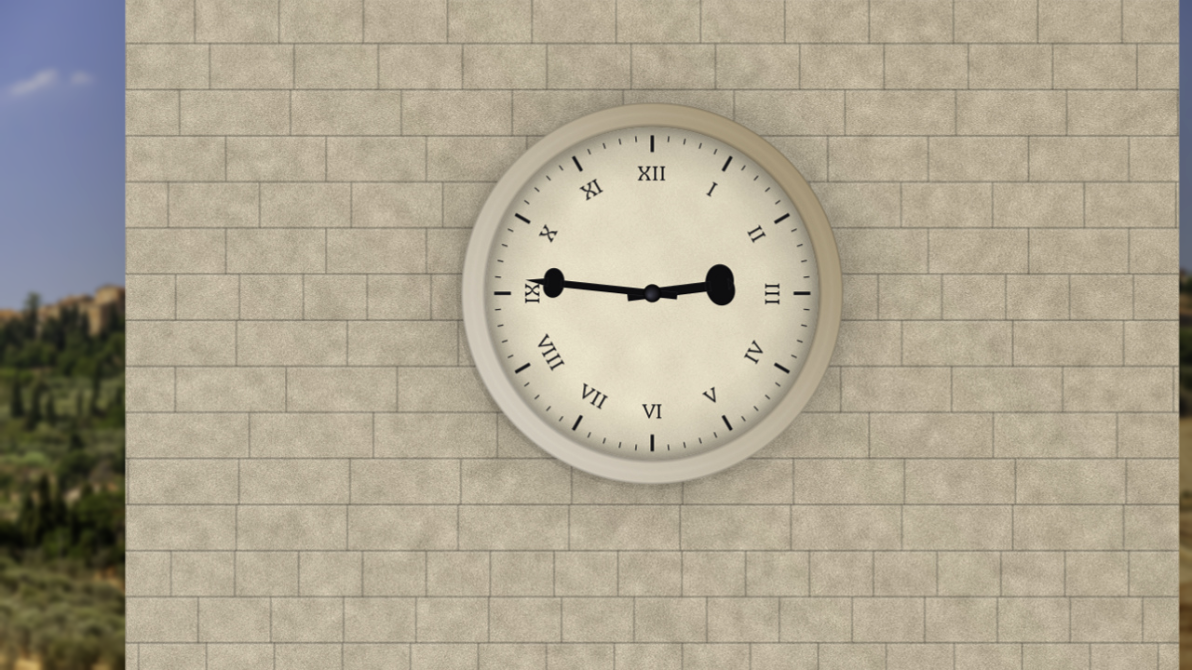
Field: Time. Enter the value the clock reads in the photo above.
2:46
